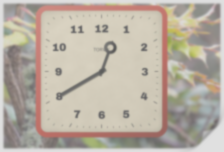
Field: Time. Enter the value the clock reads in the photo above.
12:40
